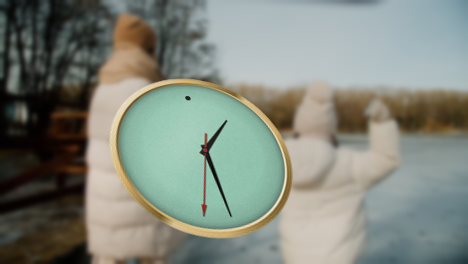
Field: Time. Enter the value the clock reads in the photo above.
1:29:33
